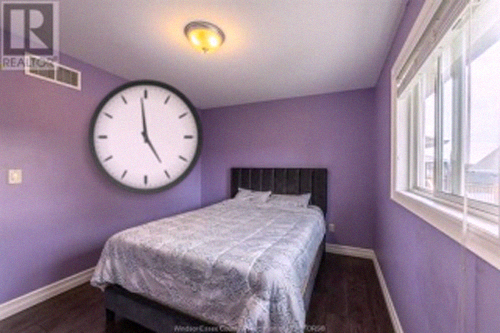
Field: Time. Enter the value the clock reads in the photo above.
4:59
